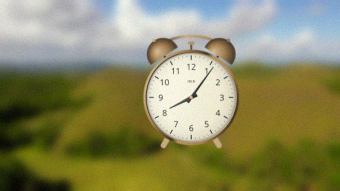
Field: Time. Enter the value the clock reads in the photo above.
8:06
